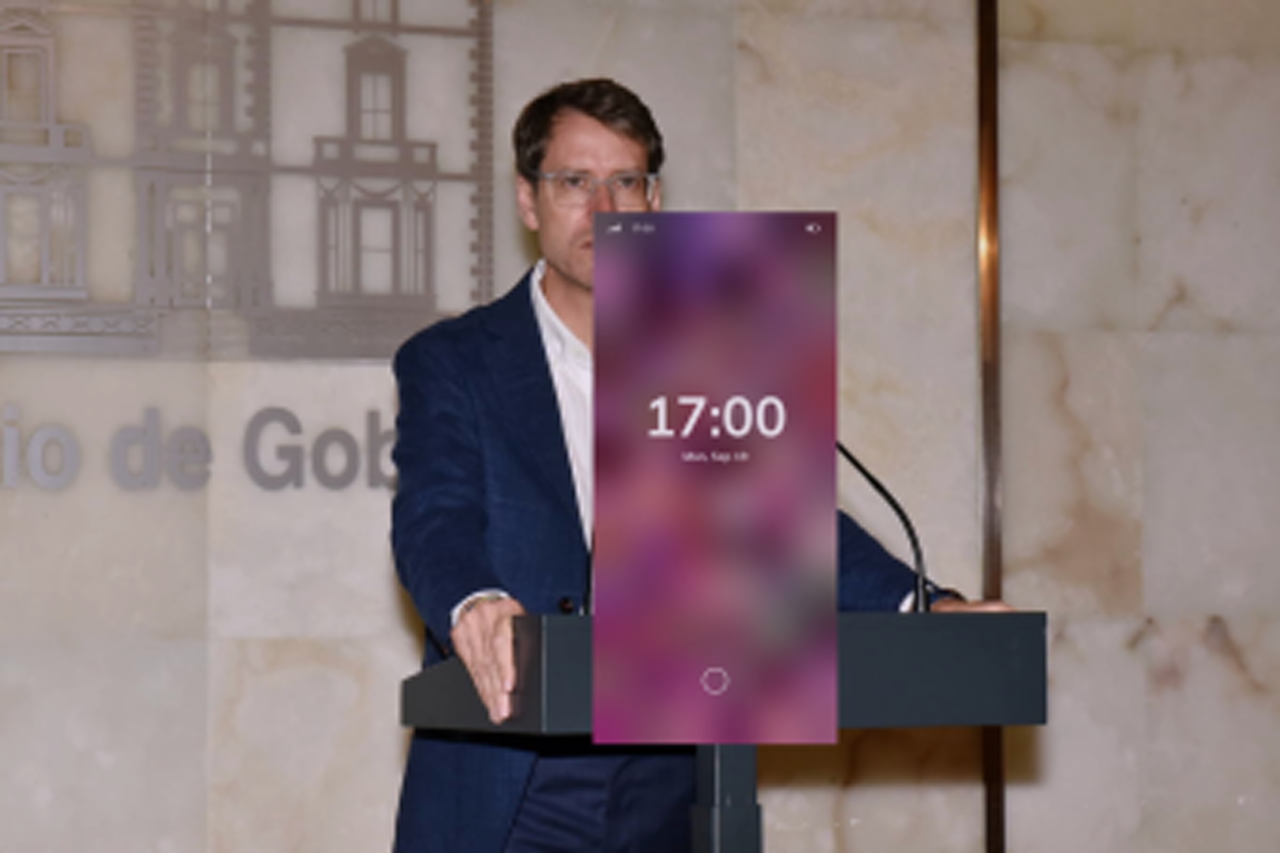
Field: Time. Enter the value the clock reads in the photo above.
17:00
